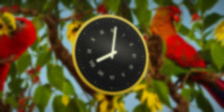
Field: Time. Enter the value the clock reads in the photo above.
8:01
